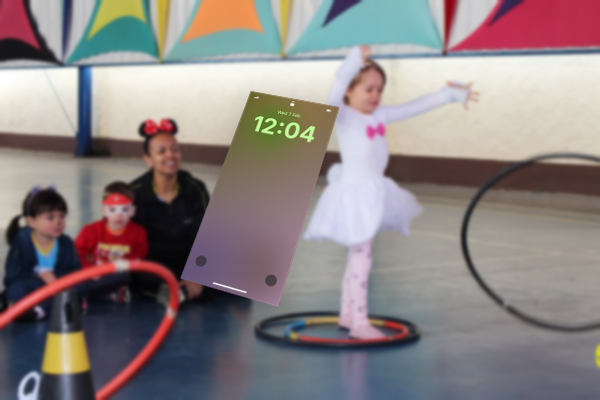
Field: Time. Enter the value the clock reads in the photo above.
12:04
